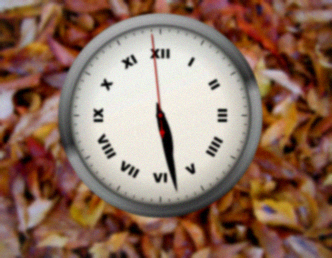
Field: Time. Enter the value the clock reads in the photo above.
5:27:59
